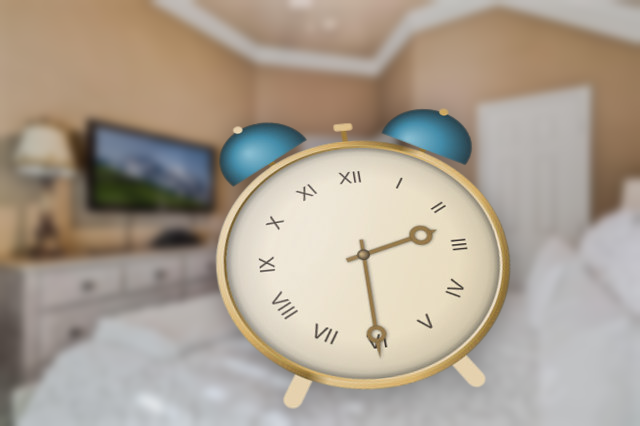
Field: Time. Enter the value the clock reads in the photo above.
2:30
